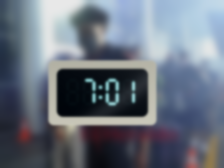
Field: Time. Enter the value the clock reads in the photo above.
7:01
